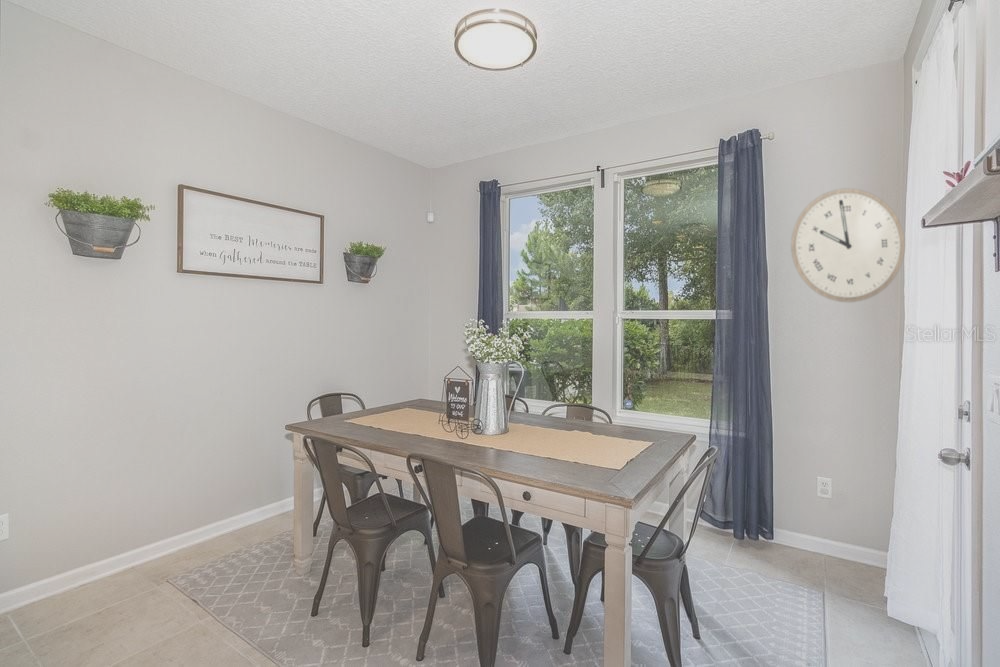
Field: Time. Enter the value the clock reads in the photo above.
9:59
